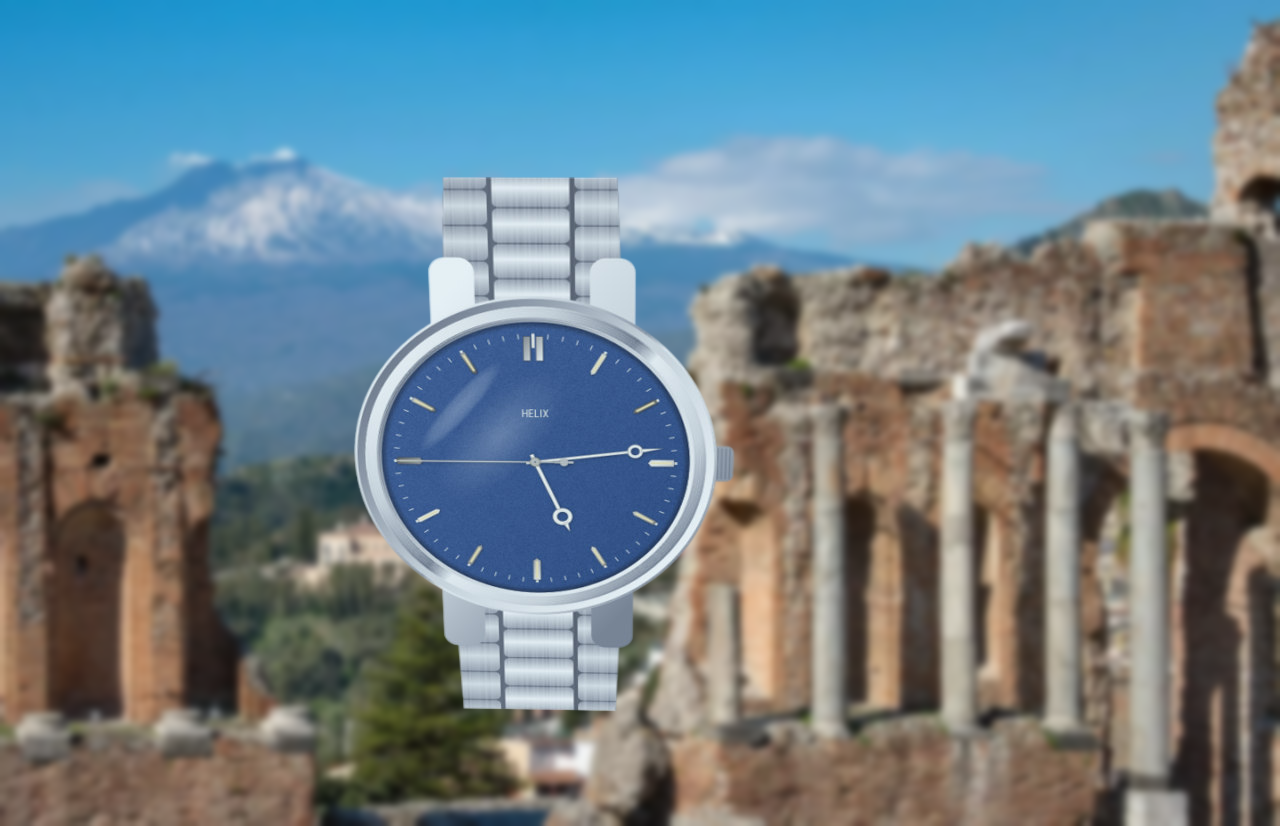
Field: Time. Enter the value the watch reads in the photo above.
5:13:45
